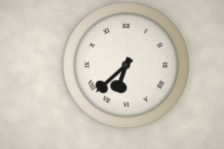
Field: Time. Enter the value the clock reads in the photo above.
6:38
